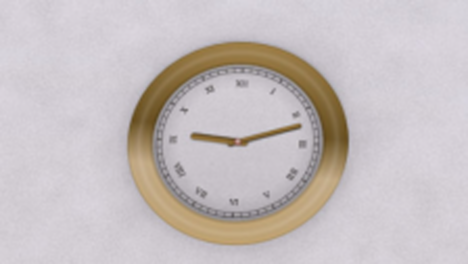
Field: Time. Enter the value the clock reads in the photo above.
9:12
